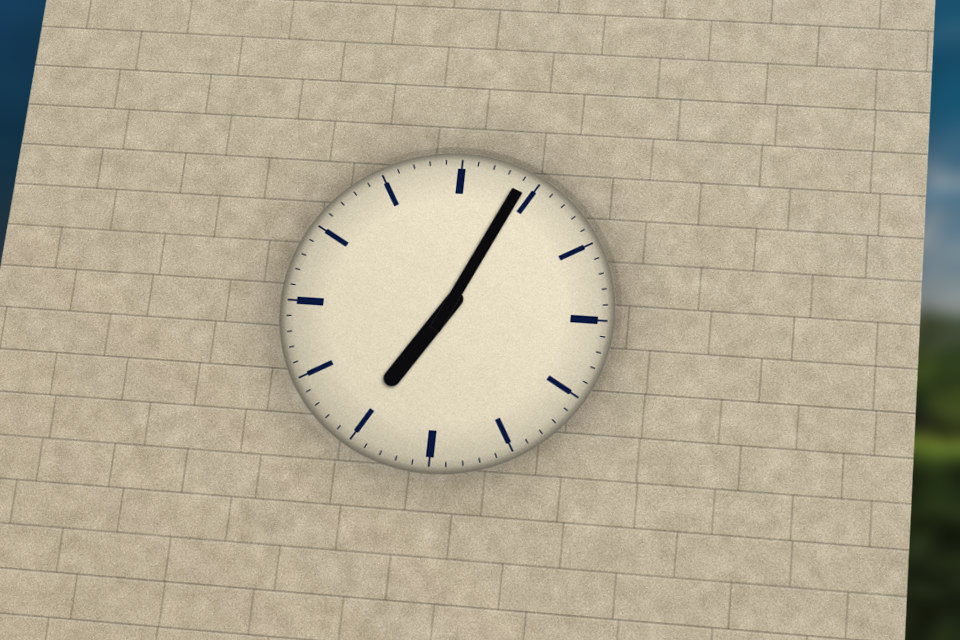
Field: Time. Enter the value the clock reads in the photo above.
7:04
